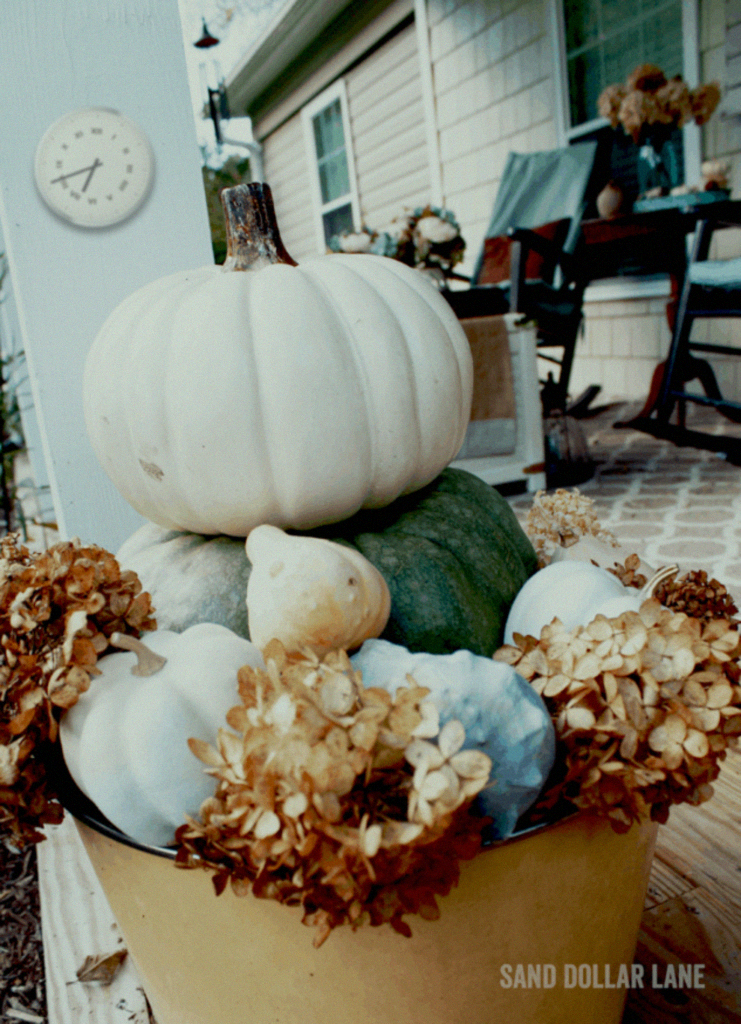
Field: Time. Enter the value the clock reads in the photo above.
6:41
